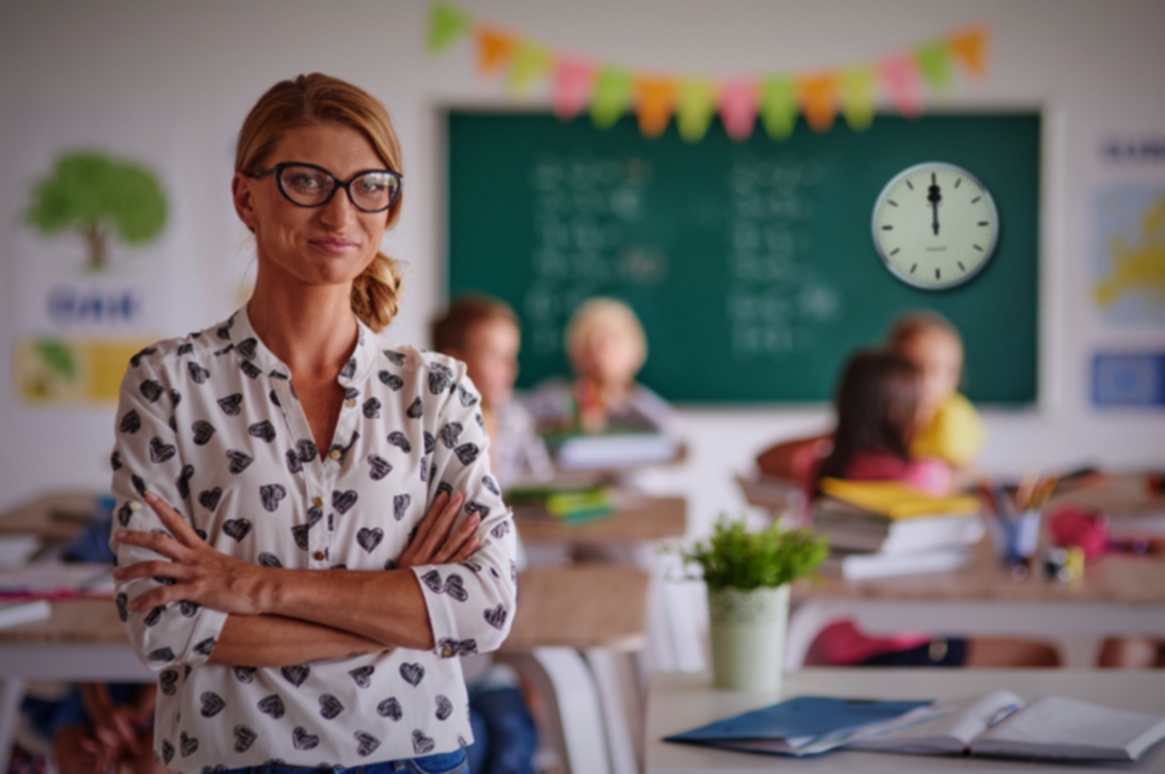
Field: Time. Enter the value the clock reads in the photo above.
12:00
